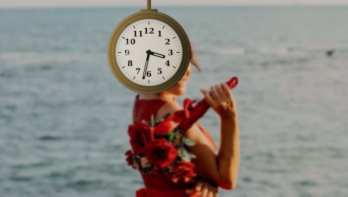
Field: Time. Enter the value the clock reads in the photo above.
3:32
